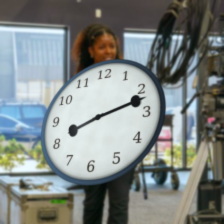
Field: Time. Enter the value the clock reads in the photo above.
8:12
